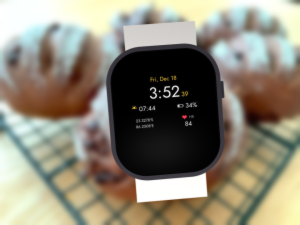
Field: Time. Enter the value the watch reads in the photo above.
3:52
